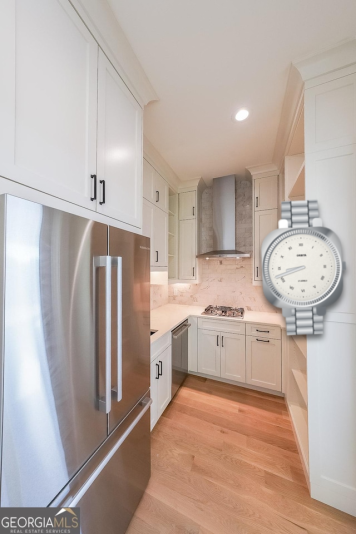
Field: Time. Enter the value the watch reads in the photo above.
8:42
